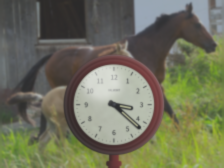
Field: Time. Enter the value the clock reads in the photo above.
3:22
